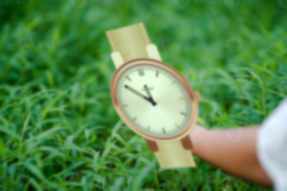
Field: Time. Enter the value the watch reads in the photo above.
11:52
